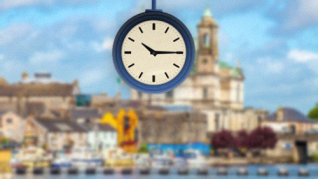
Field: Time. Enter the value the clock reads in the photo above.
10:15
